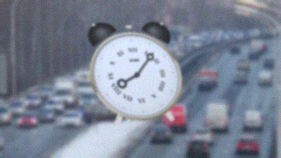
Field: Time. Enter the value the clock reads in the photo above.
8:07
